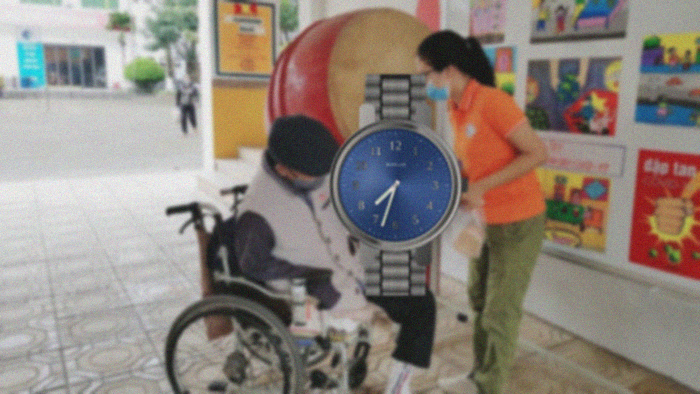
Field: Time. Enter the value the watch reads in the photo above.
7:33
